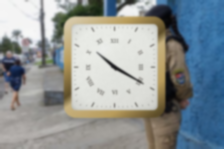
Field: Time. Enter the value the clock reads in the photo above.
10:20
